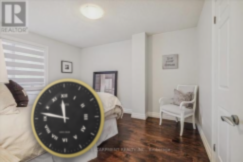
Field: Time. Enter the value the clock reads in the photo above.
11:47
